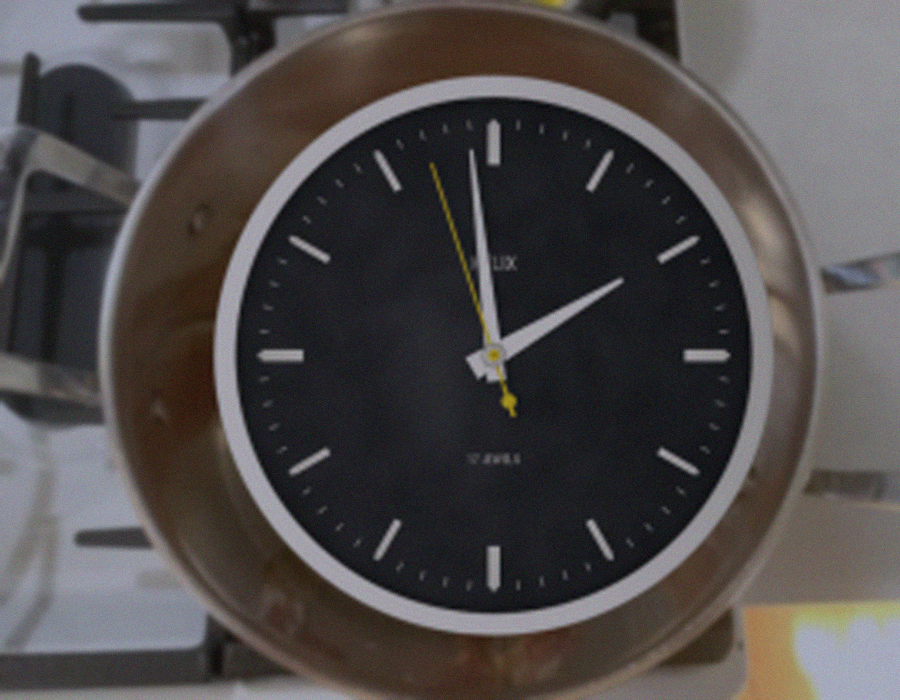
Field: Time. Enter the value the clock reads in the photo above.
1:58:57
